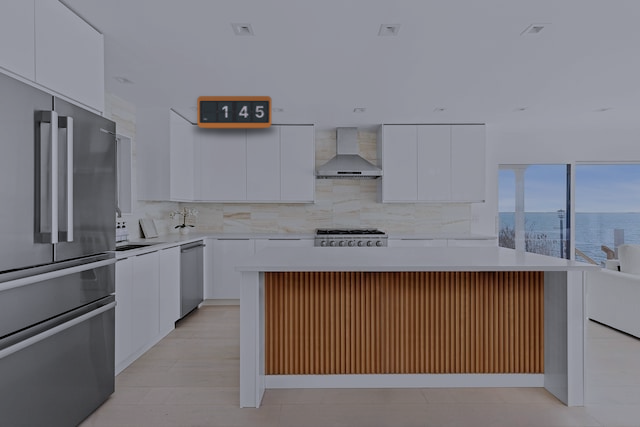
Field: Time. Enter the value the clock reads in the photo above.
1:45
